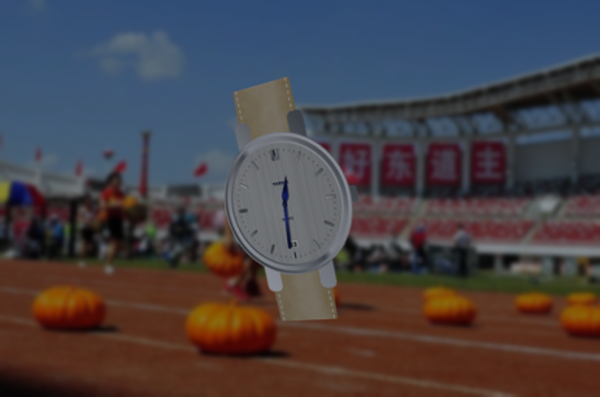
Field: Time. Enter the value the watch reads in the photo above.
12:31
